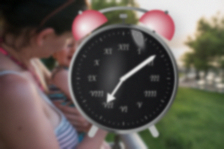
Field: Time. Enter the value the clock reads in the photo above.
7:09
